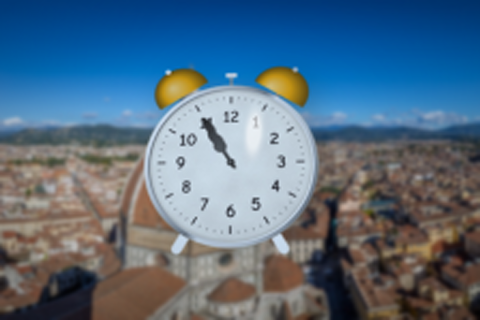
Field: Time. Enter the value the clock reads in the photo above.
10:55
